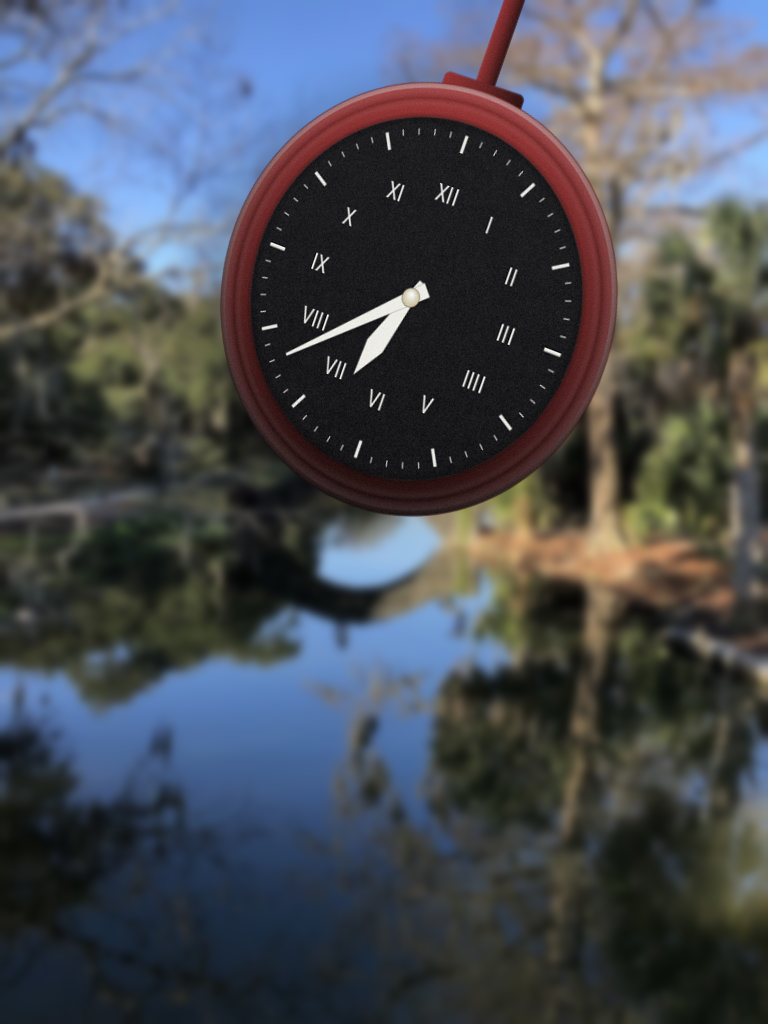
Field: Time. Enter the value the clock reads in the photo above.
6:38
